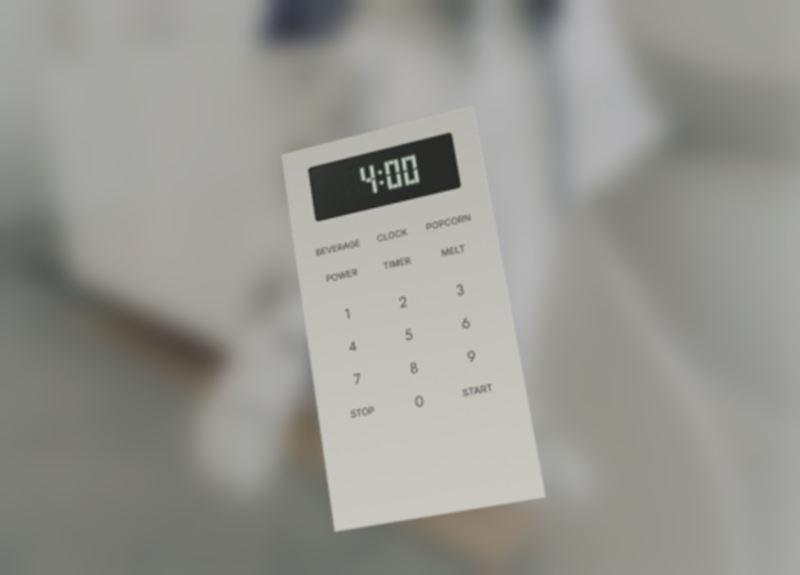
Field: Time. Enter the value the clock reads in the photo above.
4:00
